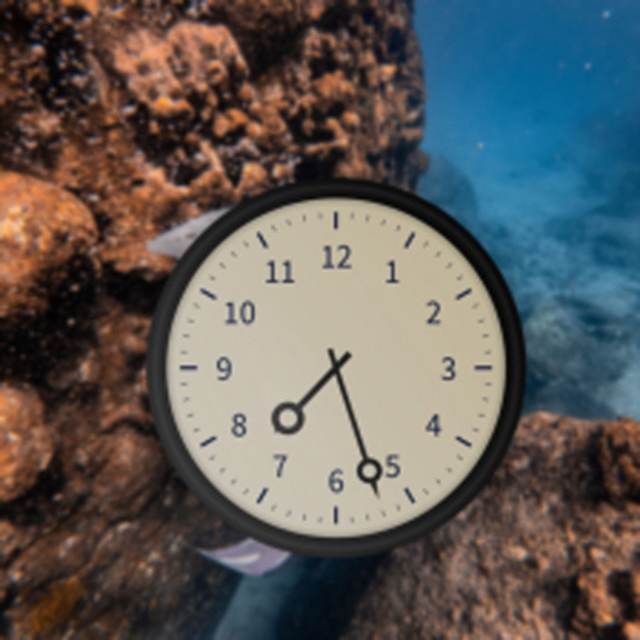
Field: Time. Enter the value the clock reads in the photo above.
7:27
